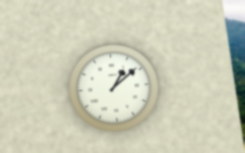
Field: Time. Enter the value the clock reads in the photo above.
1:09
